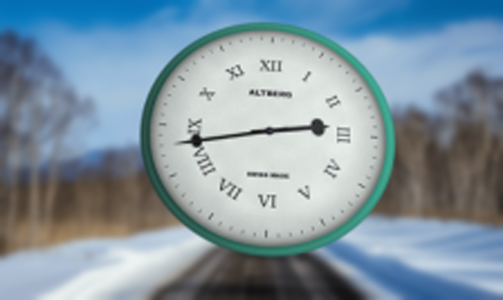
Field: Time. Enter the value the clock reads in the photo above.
2:43
